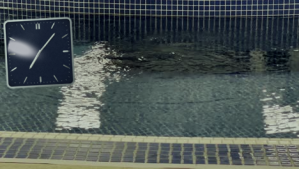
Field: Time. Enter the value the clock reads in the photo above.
7:07
